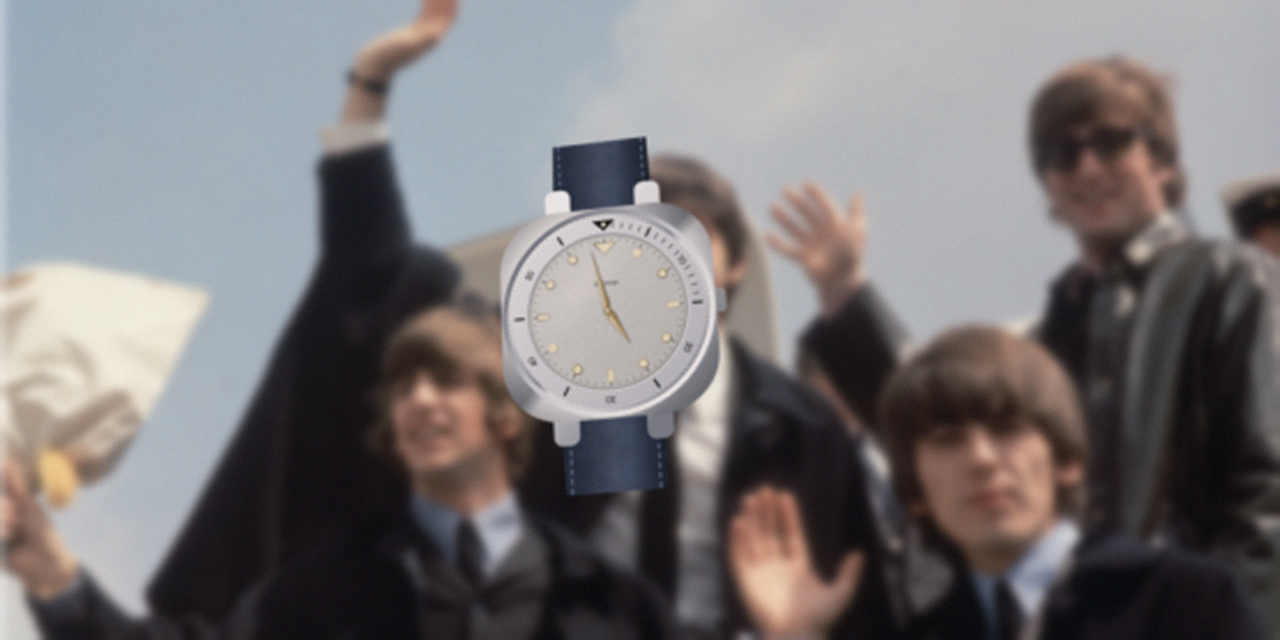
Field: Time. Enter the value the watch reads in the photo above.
4:58
